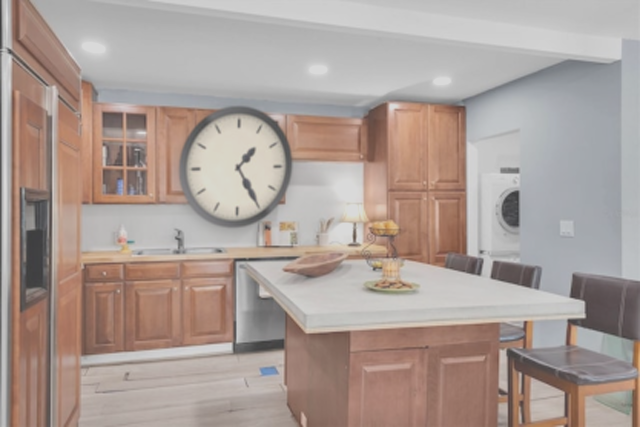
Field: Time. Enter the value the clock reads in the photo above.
1:25
